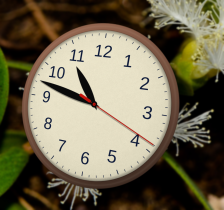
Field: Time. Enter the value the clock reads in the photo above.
10:47:19
